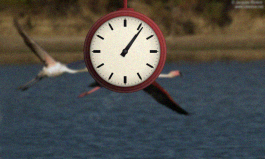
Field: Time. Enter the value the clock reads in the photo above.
1:06
